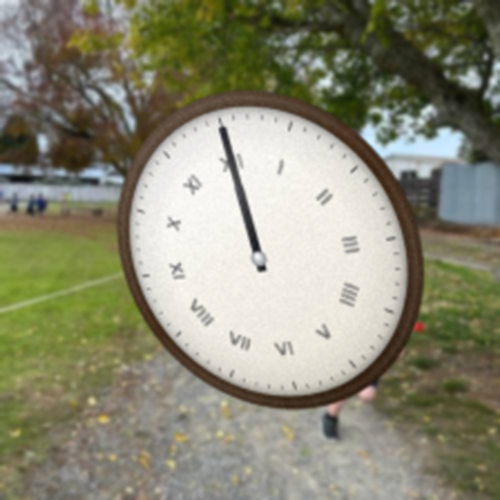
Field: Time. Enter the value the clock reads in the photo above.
12:00
